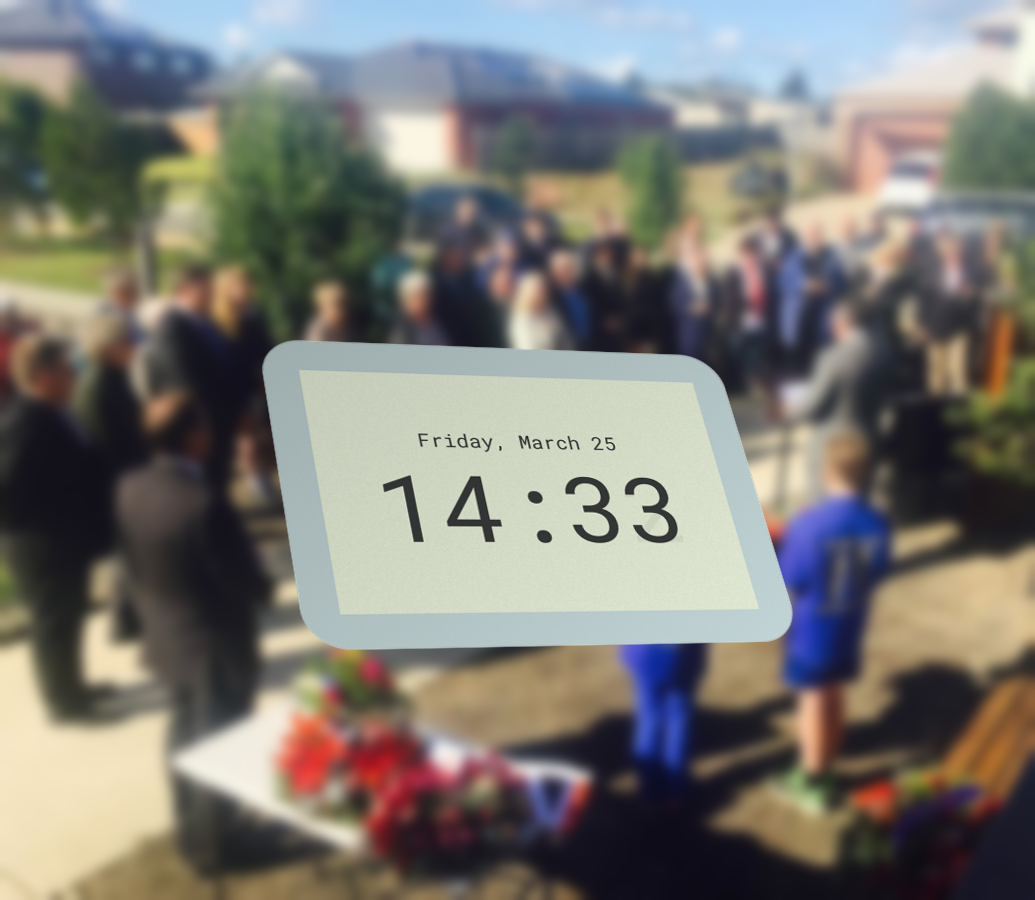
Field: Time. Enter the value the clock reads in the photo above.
14:33
